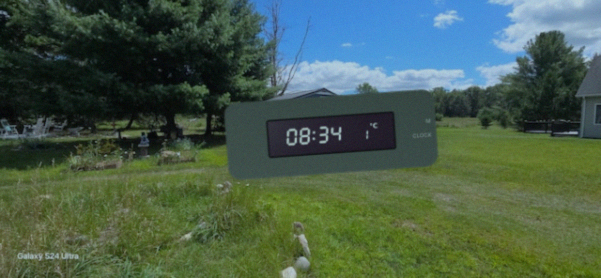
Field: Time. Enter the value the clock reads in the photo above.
8:34
